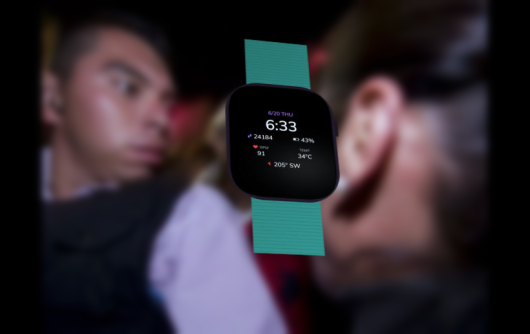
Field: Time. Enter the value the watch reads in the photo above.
6:33
